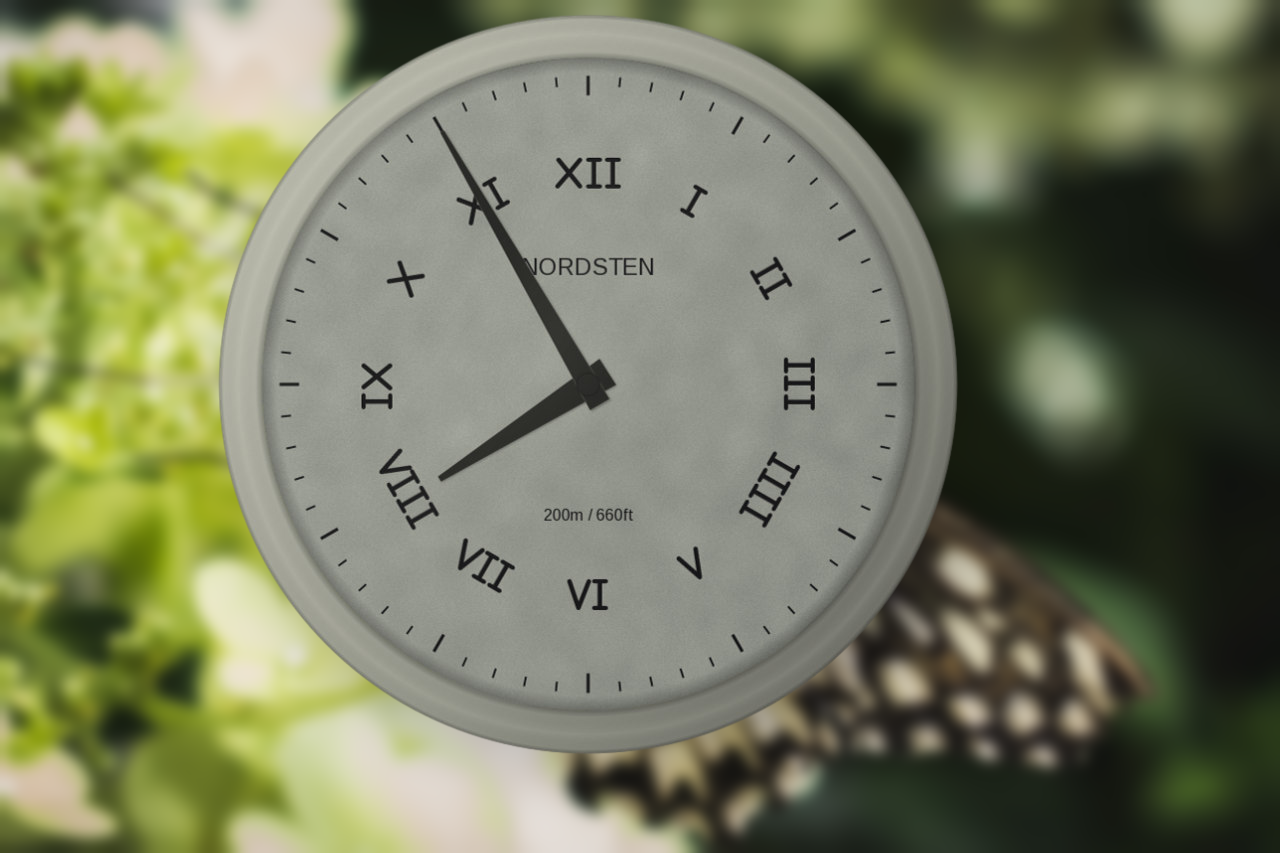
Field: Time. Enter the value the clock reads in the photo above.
7:55
